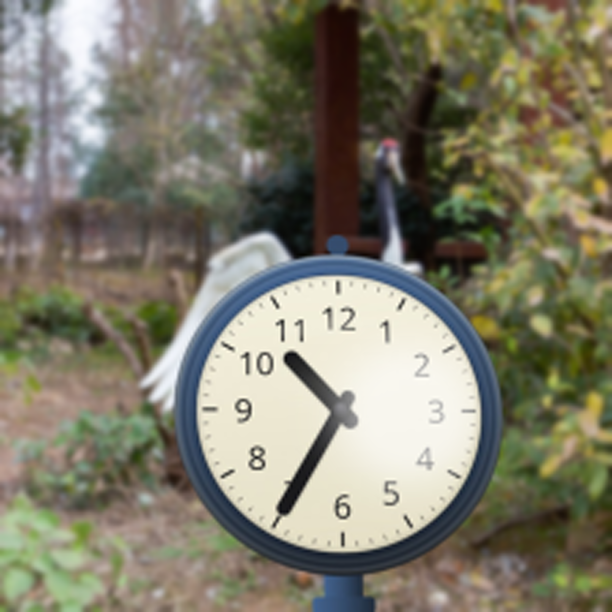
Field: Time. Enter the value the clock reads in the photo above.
10:35
